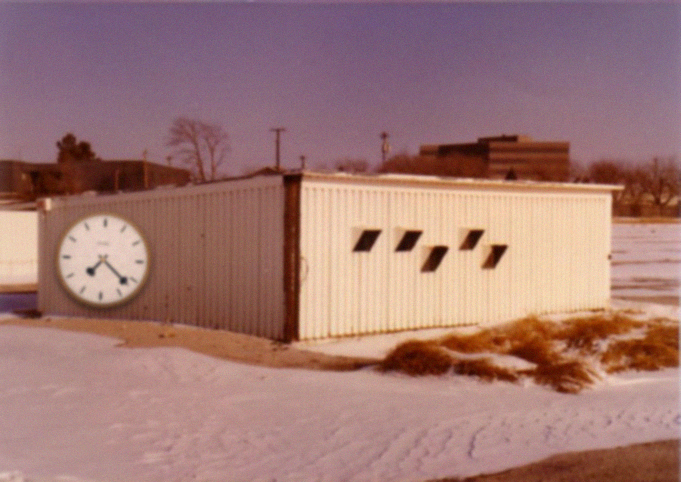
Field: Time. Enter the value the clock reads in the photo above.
7:22
